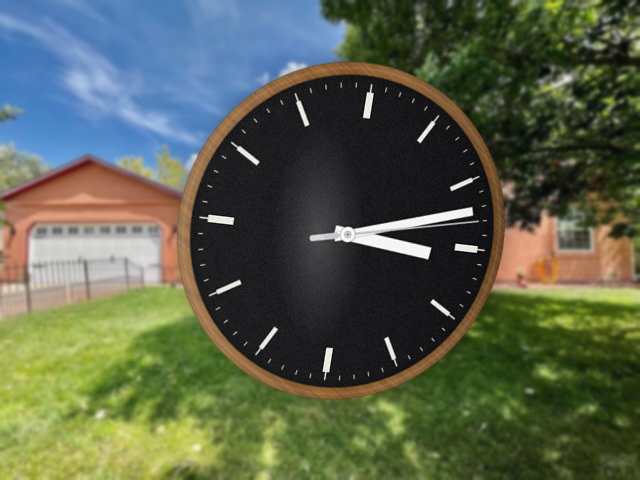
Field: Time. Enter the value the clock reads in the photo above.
3:12:13
